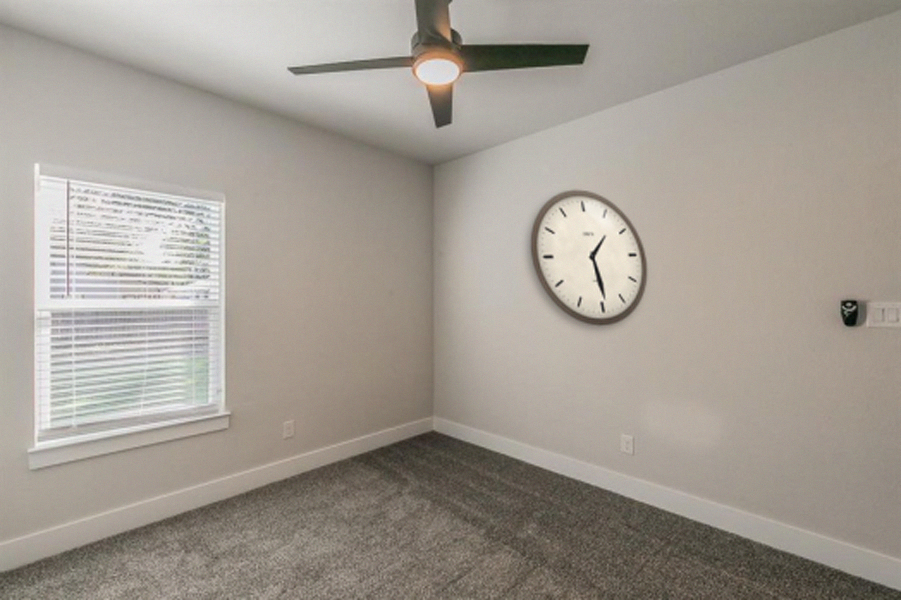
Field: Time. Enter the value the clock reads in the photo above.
1:29
